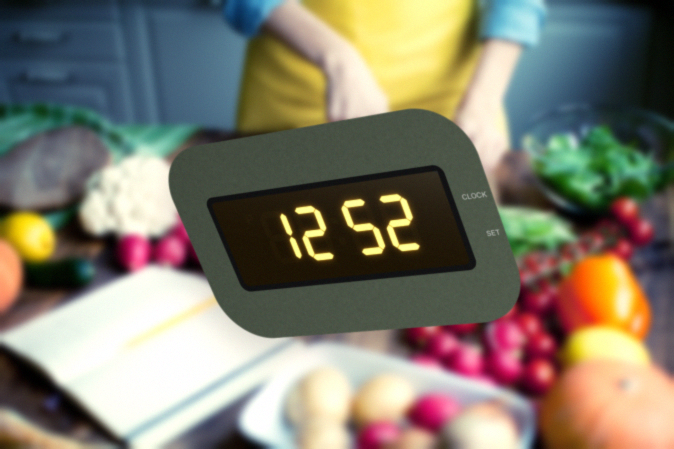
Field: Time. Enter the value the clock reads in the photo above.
12:52
